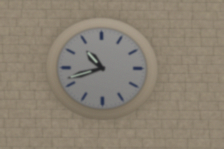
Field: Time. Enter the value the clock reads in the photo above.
10:42
